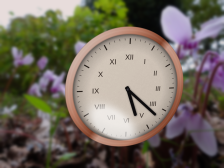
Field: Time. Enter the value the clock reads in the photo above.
5:22
